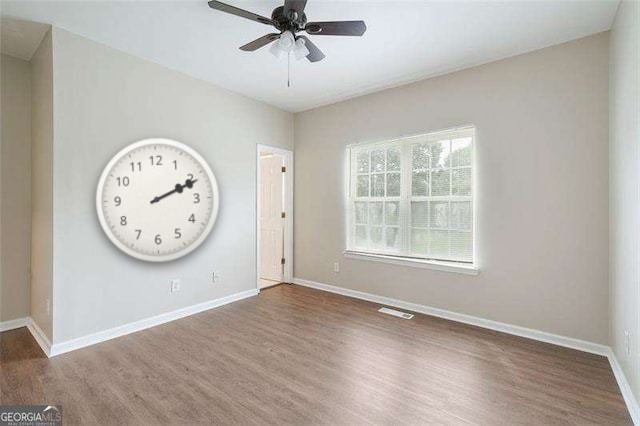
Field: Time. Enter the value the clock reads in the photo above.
2:11
